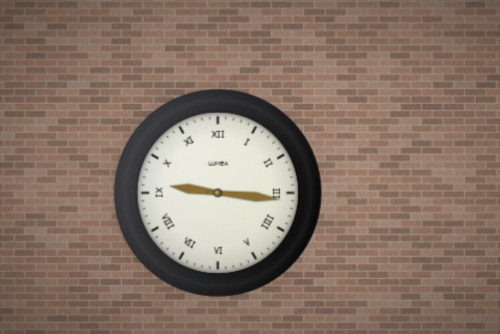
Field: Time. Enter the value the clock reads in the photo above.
9:16
